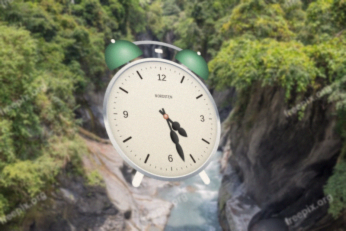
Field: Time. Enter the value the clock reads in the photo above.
4:27
